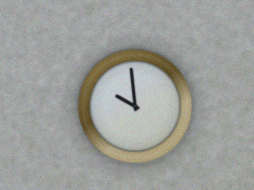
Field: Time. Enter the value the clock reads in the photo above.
9:59
